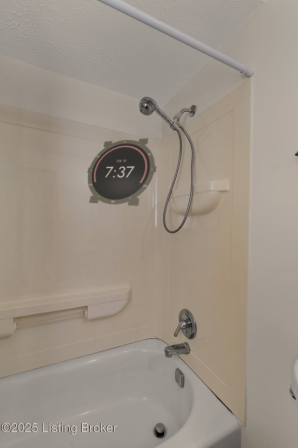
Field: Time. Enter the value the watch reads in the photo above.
7:37
